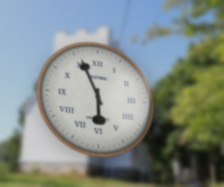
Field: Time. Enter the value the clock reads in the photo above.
5:56
